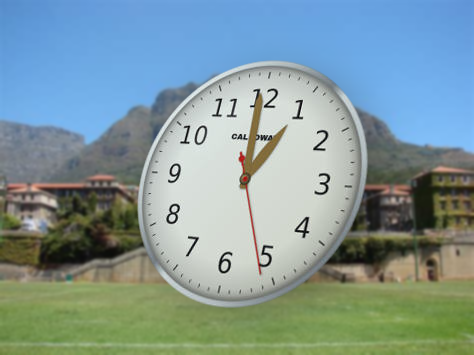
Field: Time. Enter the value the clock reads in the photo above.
12:59:26
